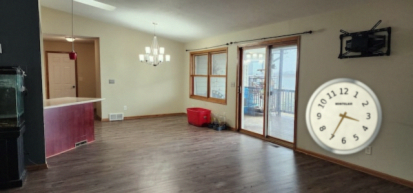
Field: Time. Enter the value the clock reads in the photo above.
3:35
